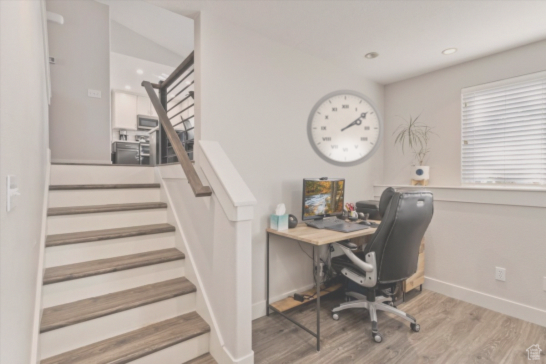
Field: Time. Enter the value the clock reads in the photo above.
2:09
